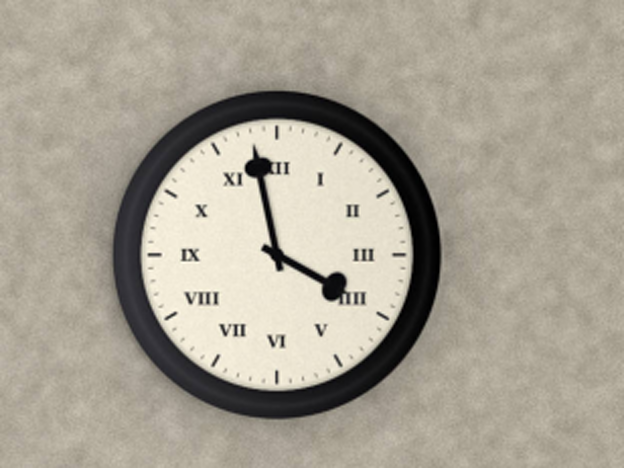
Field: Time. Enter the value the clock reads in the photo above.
3:58
